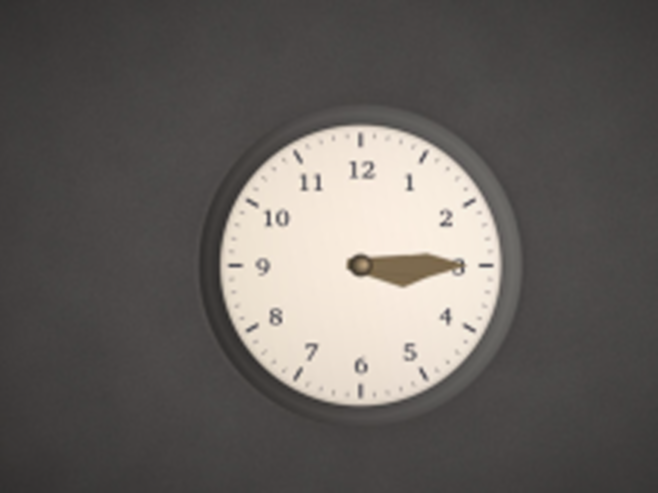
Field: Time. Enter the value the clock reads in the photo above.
3:15
